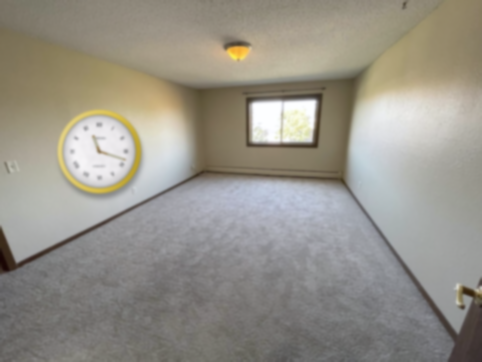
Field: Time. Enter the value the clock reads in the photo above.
11:18
